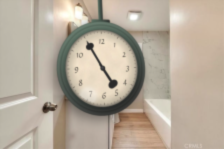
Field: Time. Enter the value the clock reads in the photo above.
4:55
